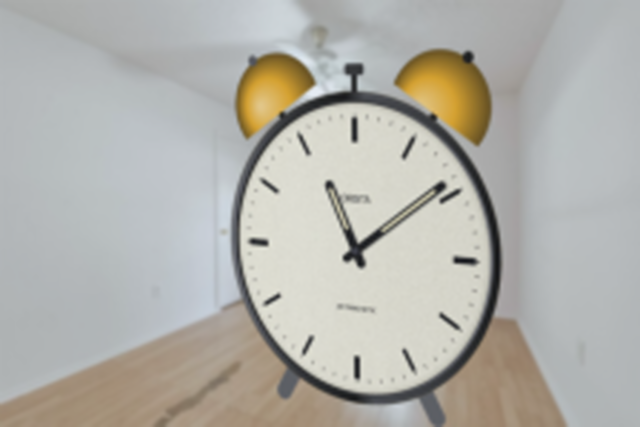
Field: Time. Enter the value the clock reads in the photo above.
11:09
